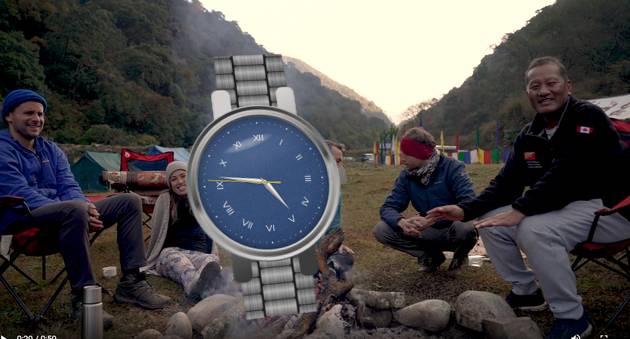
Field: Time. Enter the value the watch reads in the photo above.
4:46:46
